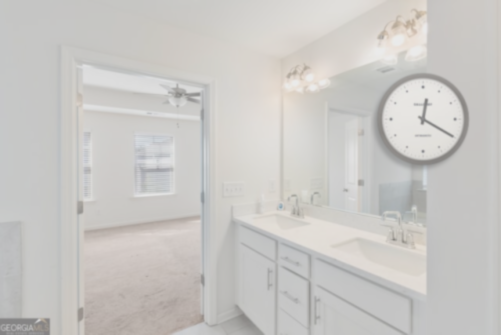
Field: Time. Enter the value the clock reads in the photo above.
12:20
